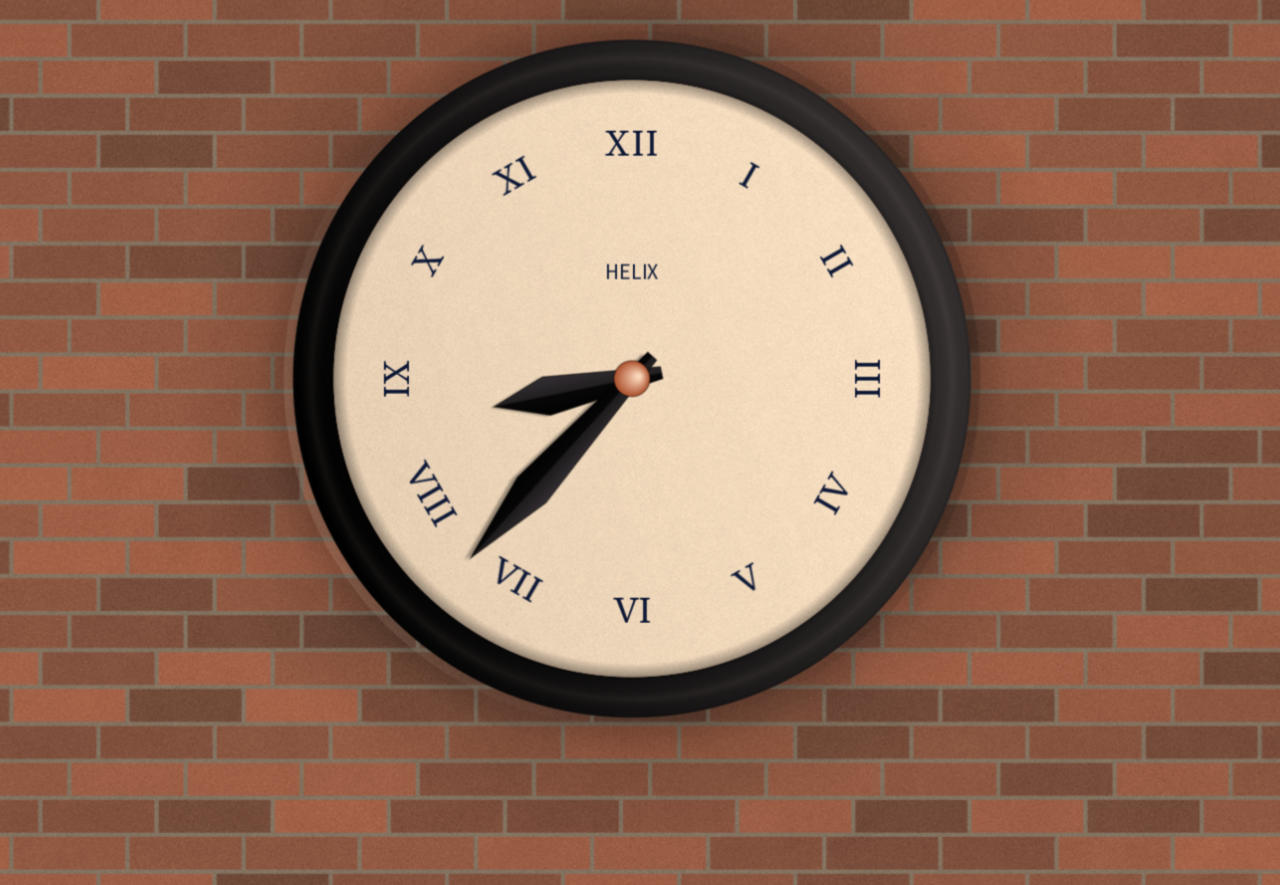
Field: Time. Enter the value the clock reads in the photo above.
8:37
